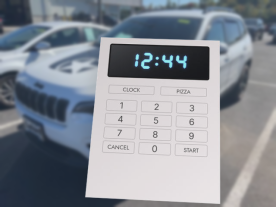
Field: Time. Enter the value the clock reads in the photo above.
12:44
